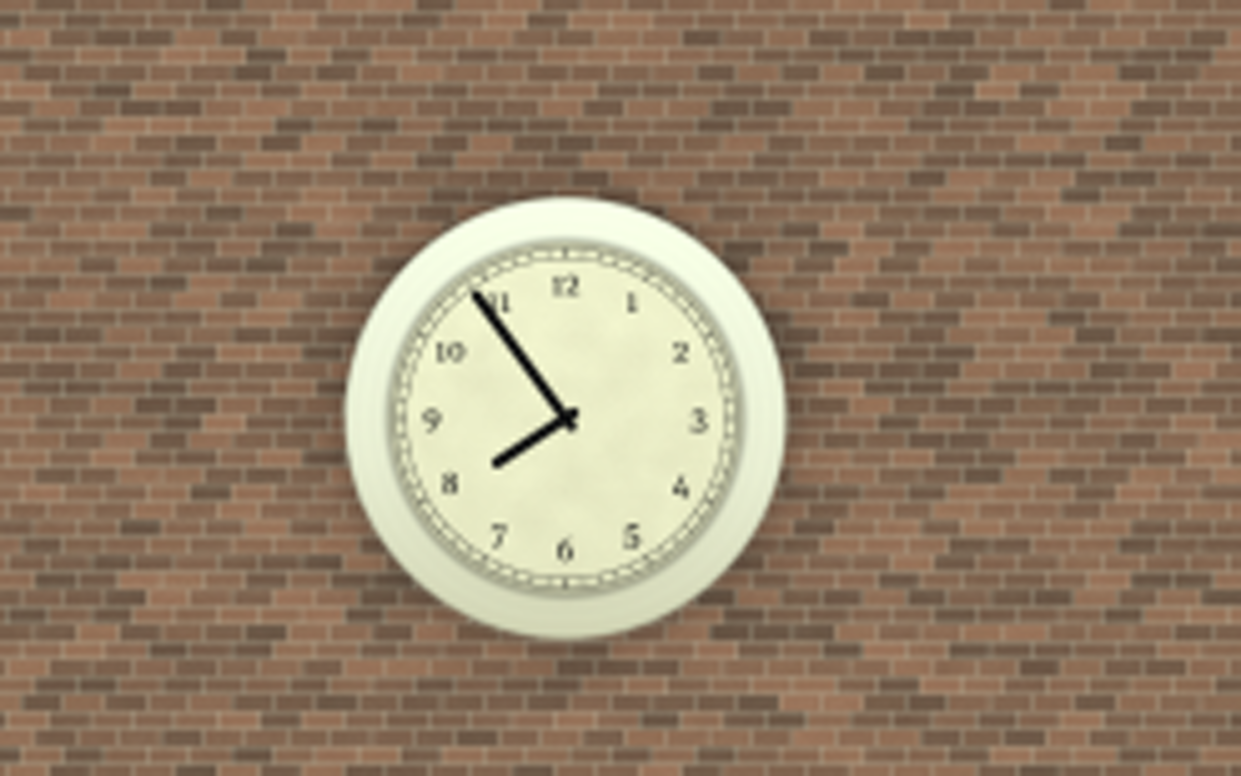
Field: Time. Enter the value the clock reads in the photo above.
7:54
